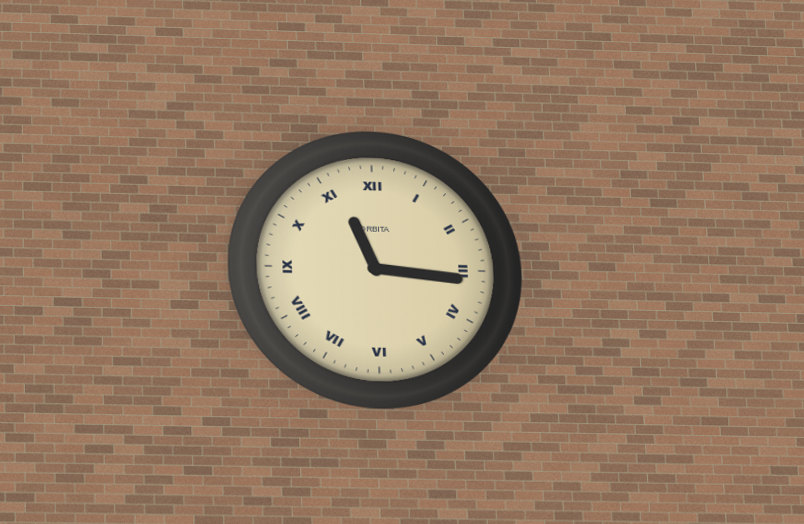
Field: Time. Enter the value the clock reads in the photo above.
11:16
